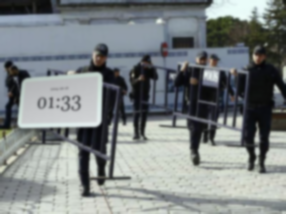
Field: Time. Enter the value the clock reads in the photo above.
1:33
